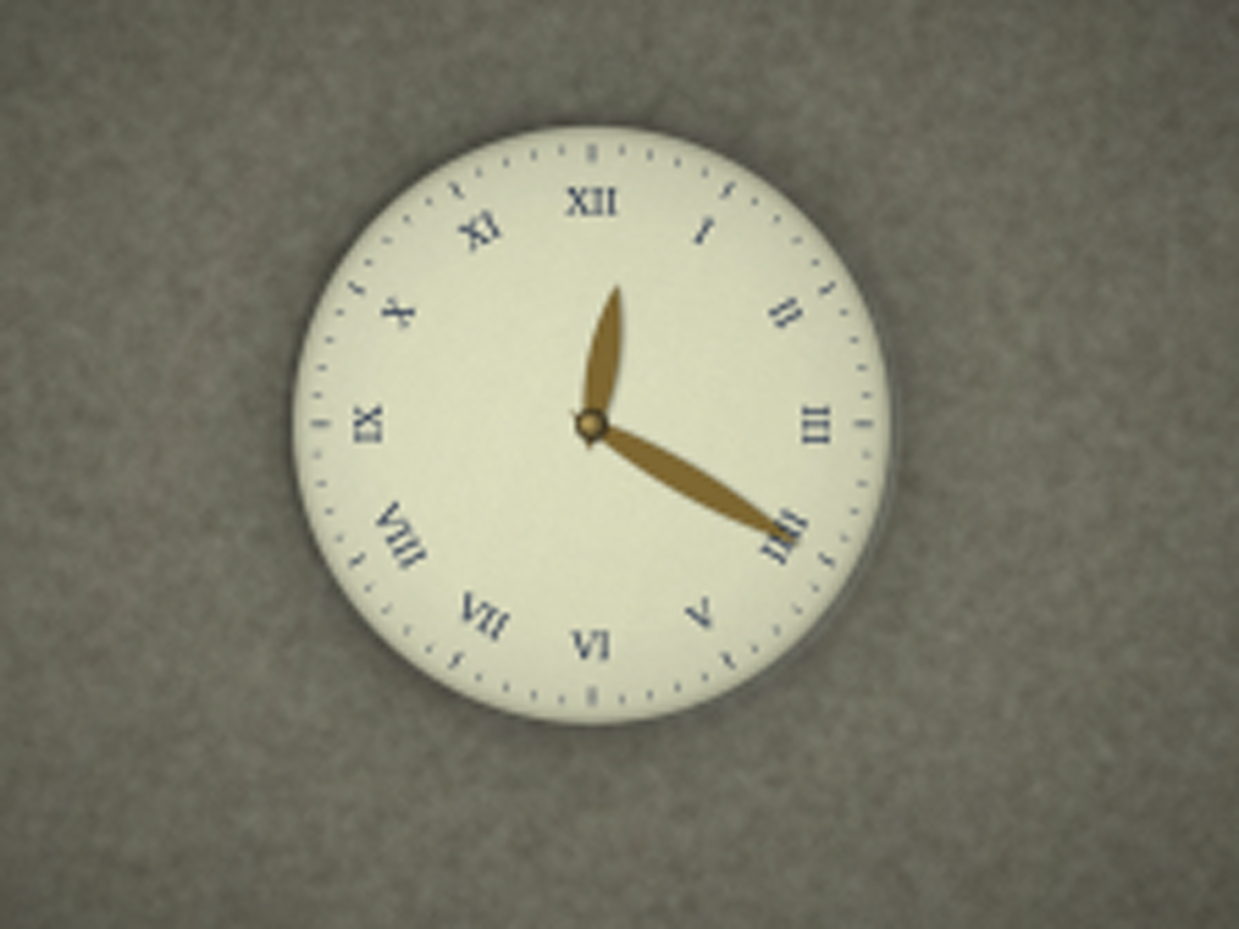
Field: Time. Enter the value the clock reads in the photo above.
12:20
